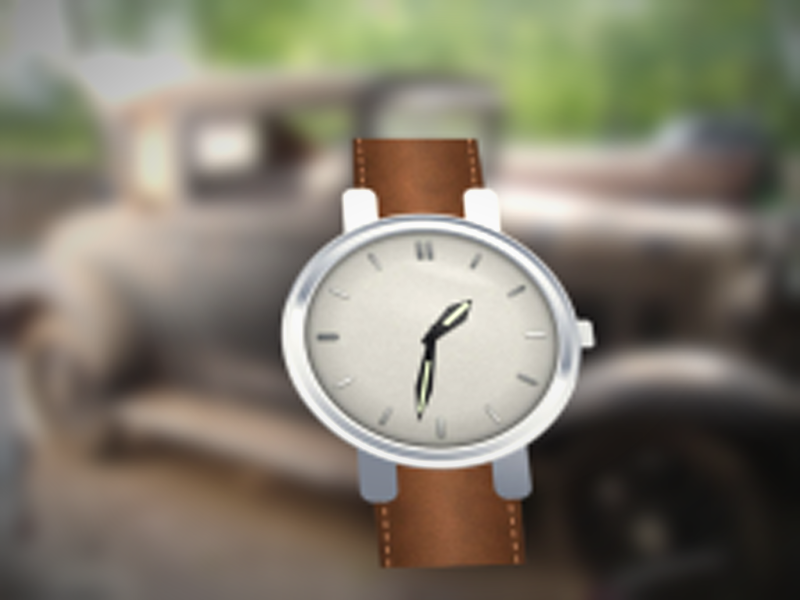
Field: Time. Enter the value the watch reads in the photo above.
1:32
